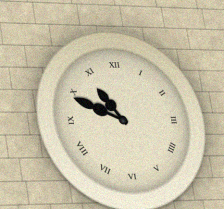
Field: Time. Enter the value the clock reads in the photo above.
10:49
